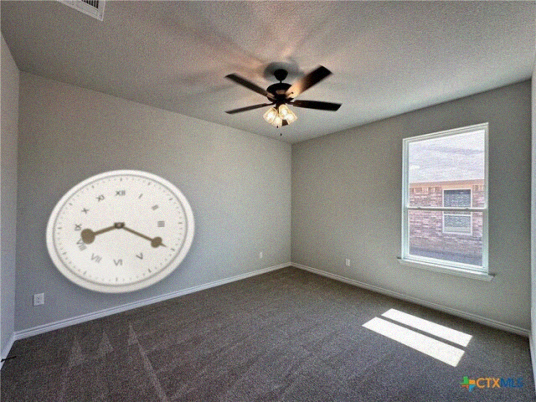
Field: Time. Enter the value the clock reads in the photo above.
8:20
